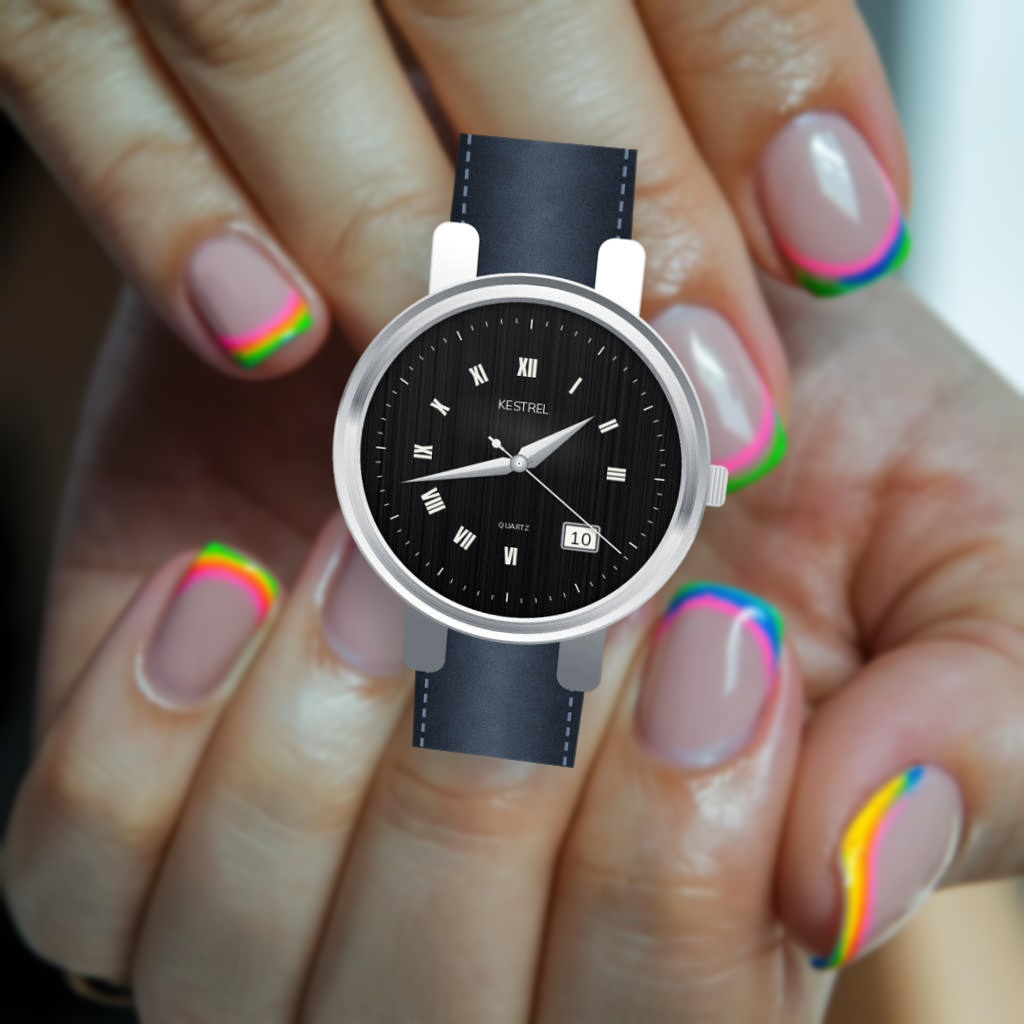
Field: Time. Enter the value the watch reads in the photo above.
1:42:21
